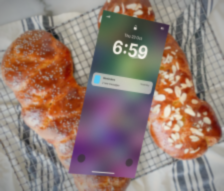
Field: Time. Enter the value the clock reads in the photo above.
6:59
